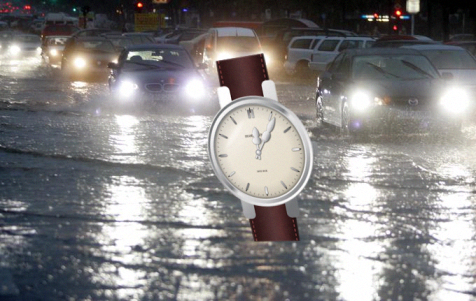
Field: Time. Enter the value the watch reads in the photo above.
12:06
